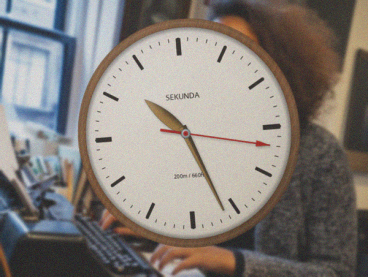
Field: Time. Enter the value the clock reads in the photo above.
10:26:17
